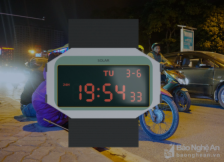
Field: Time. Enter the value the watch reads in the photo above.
19:54:33
